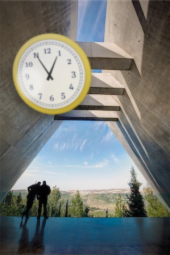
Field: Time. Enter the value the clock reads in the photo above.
12:55
